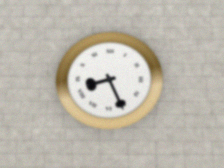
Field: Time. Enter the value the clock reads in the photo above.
8:26
